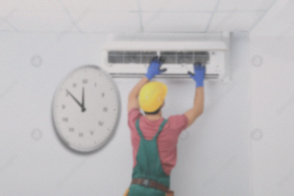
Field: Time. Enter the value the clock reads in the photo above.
11:51
